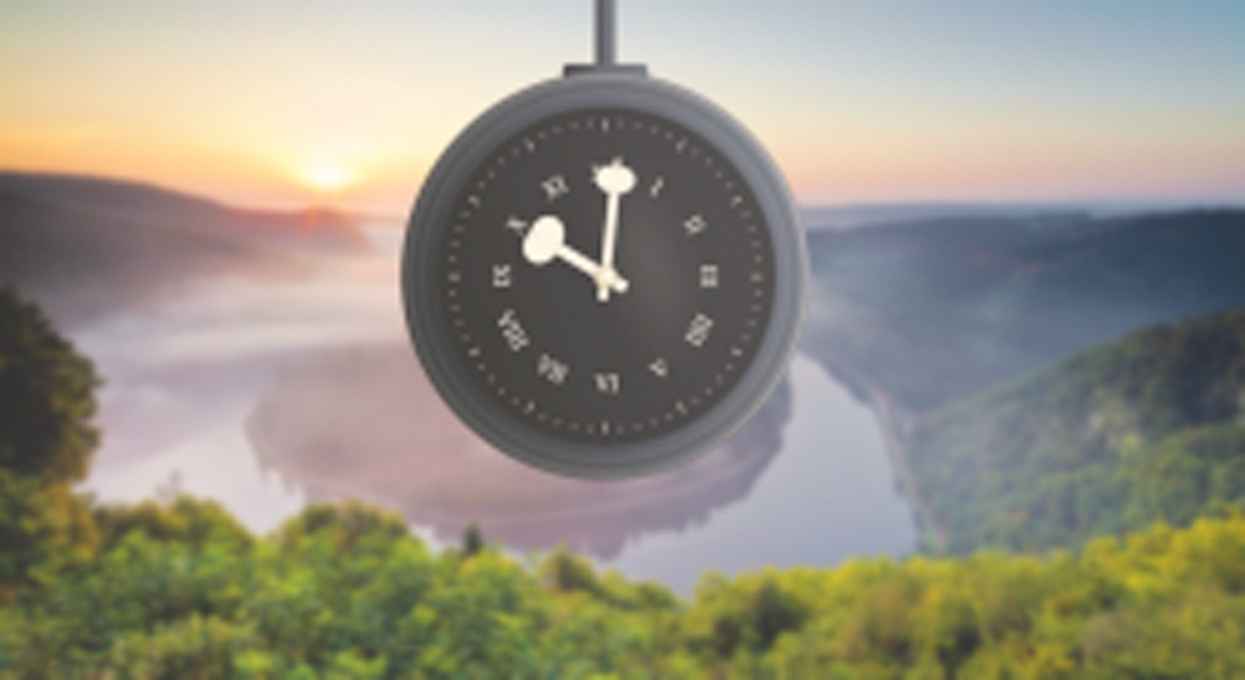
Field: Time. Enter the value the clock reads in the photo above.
10:01
